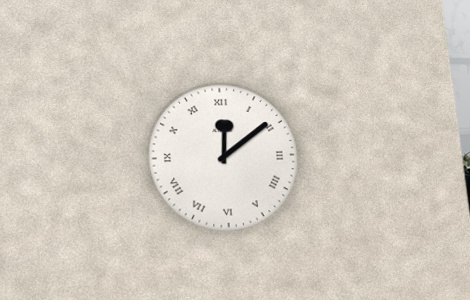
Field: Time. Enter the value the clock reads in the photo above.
12:09
